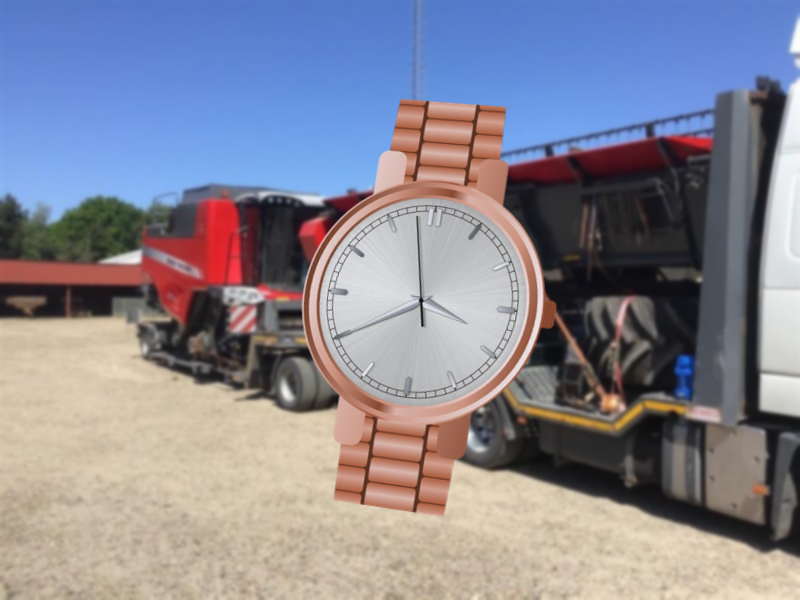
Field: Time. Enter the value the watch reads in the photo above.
3:39:58
